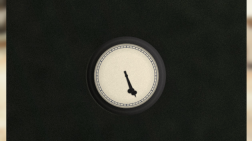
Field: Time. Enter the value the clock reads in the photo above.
5:26
